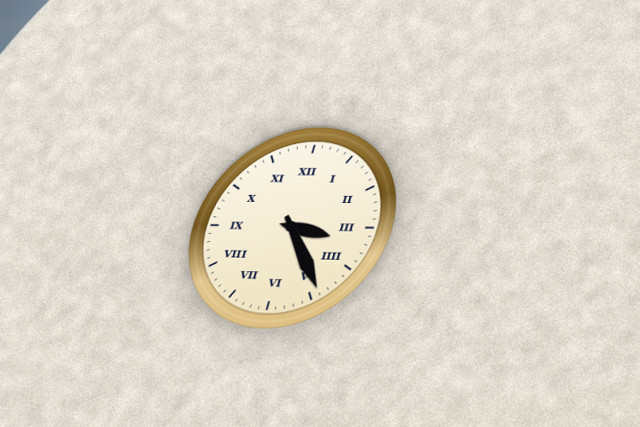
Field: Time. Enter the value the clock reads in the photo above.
3:24
